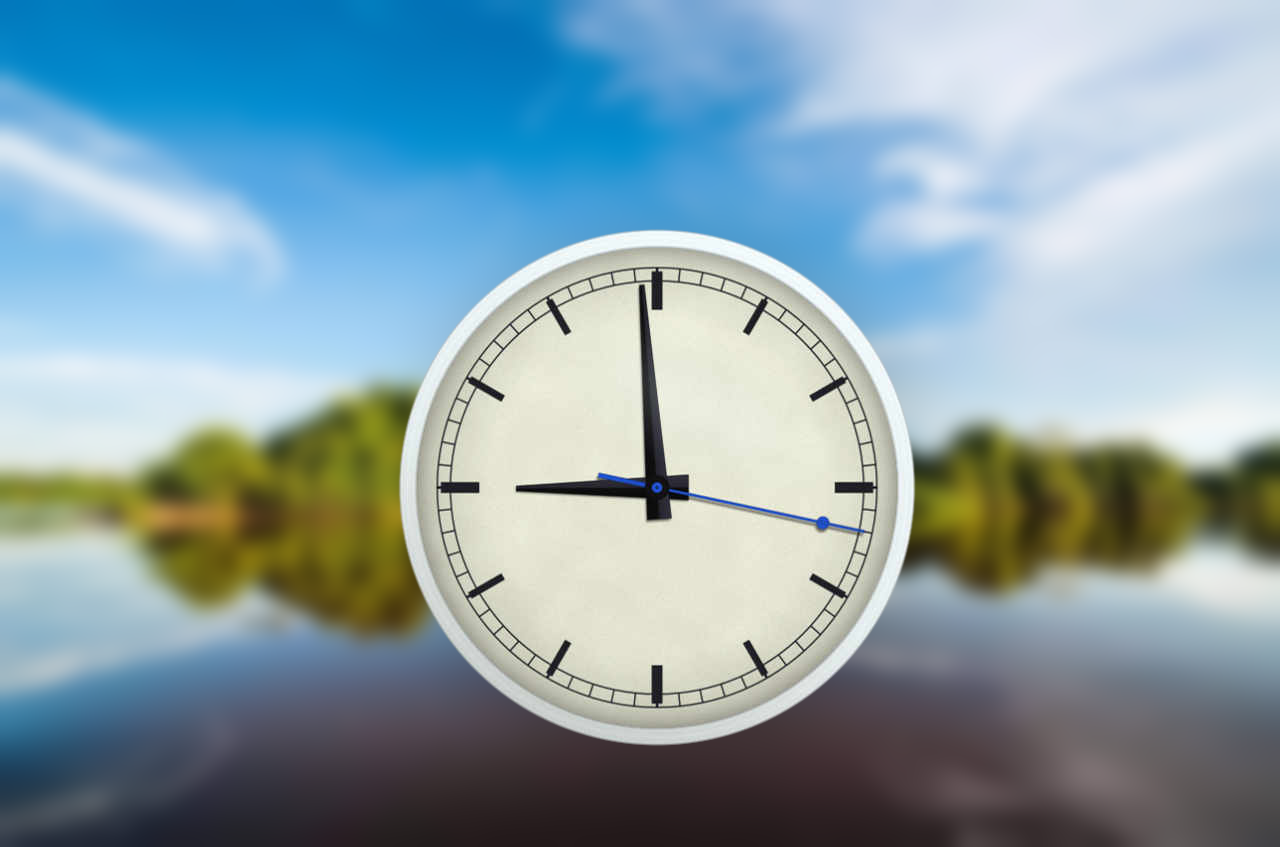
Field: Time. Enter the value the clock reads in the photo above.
8:59:17
